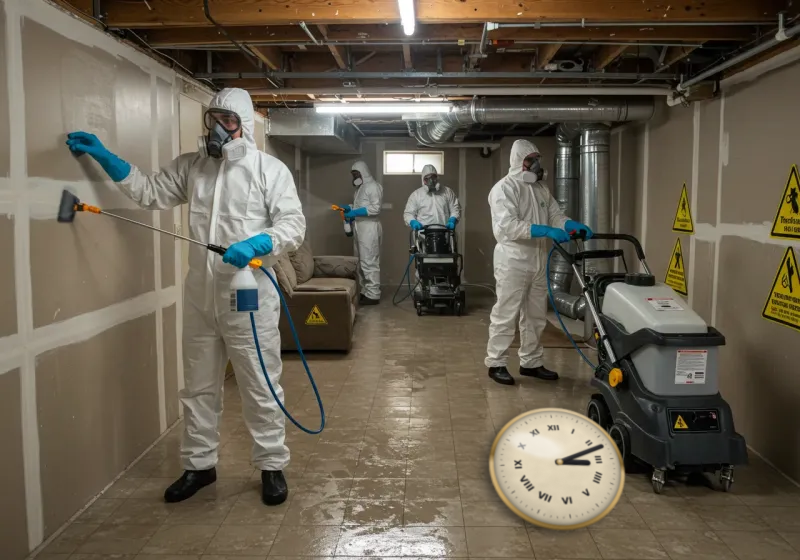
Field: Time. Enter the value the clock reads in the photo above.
3:12
